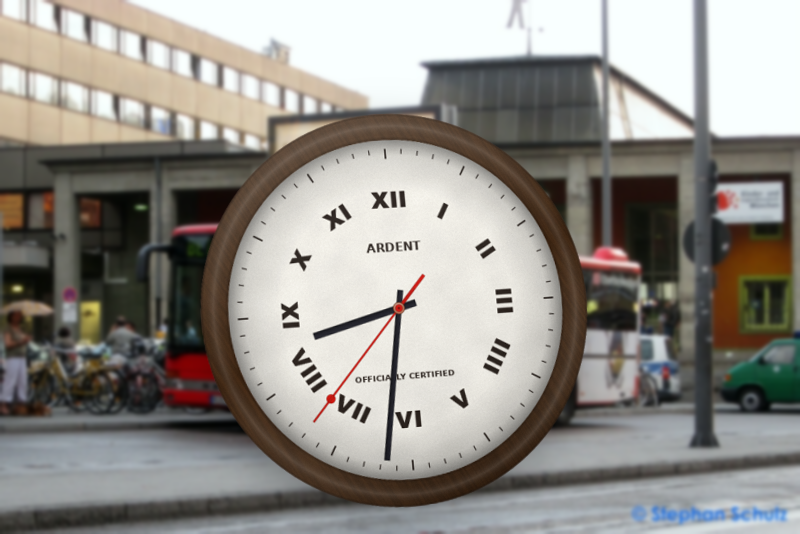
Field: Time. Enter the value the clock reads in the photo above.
8:31:37
